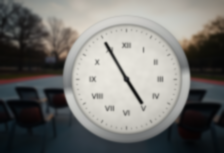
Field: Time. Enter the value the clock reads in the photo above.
4:55
